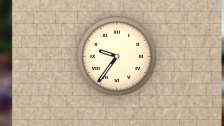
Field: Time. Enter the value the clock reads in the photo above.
9:36
